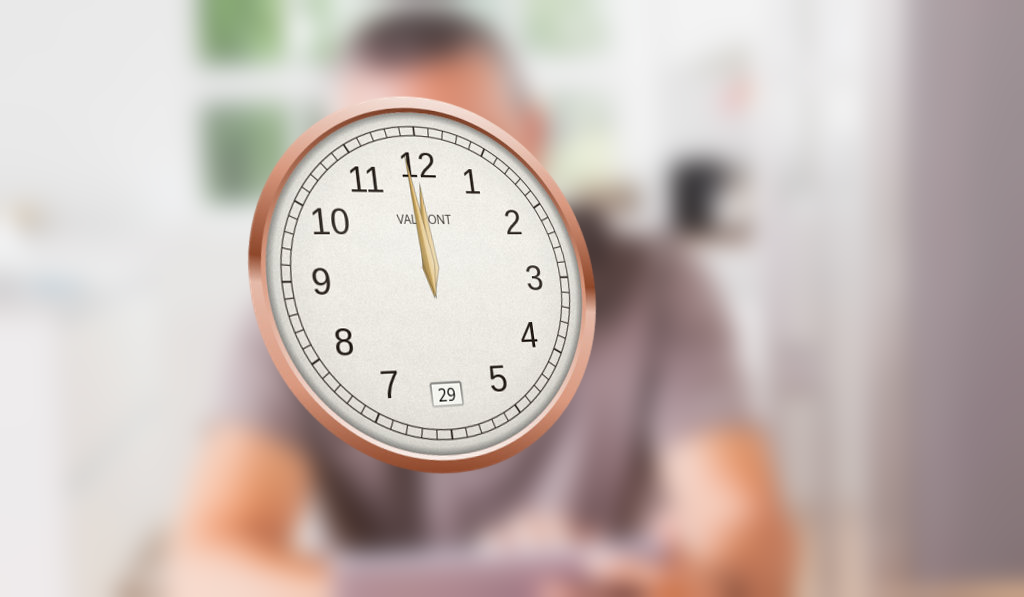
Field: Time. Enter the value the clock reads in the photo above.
11:59
